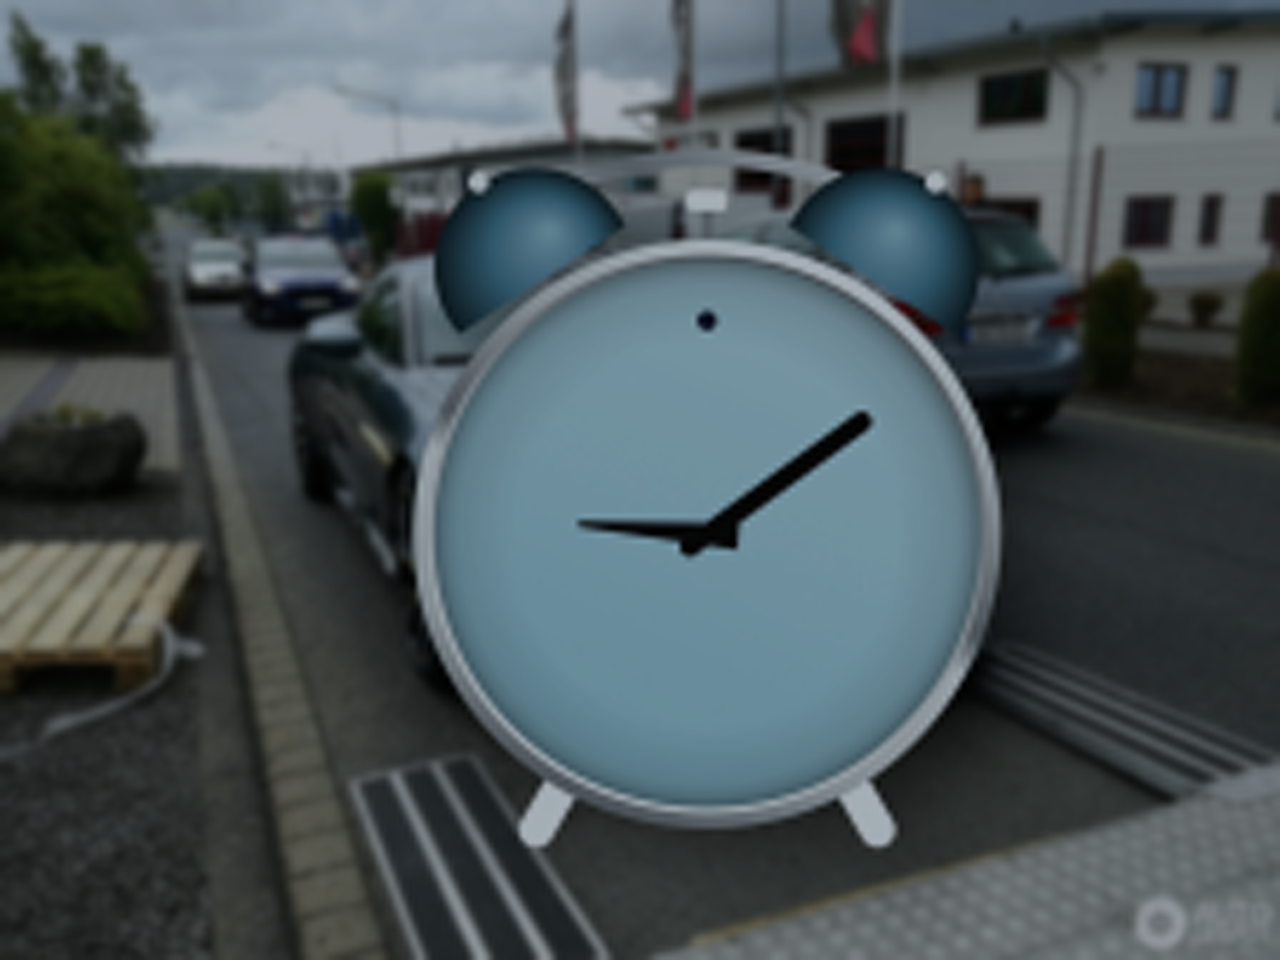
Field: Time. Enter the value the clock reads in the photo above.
9:09
